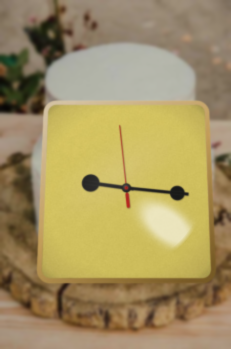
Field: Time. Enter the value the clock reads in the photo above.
9:15:59
